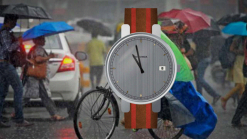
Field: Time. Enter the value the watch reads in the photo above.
10:58
